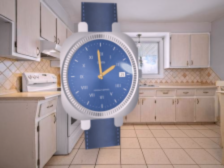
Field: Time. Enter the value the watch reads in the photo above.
1:59
